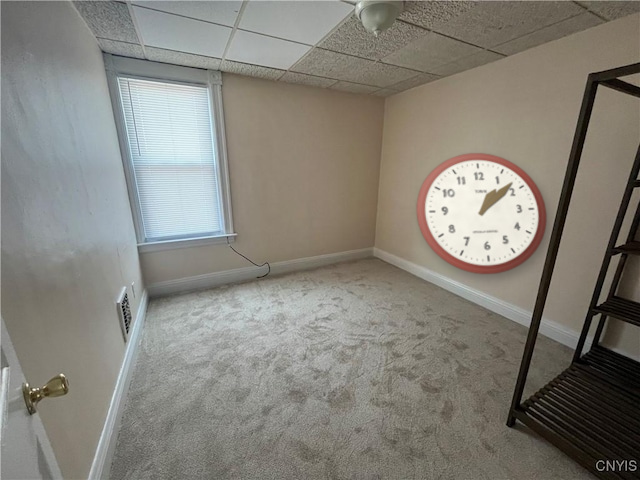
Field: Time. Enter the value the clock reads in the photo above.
1:08
